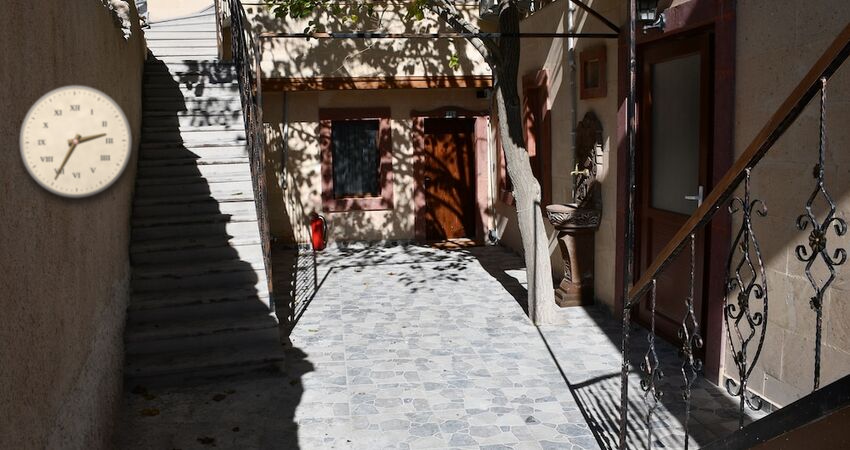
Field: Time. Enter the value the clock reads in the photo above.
2:35
